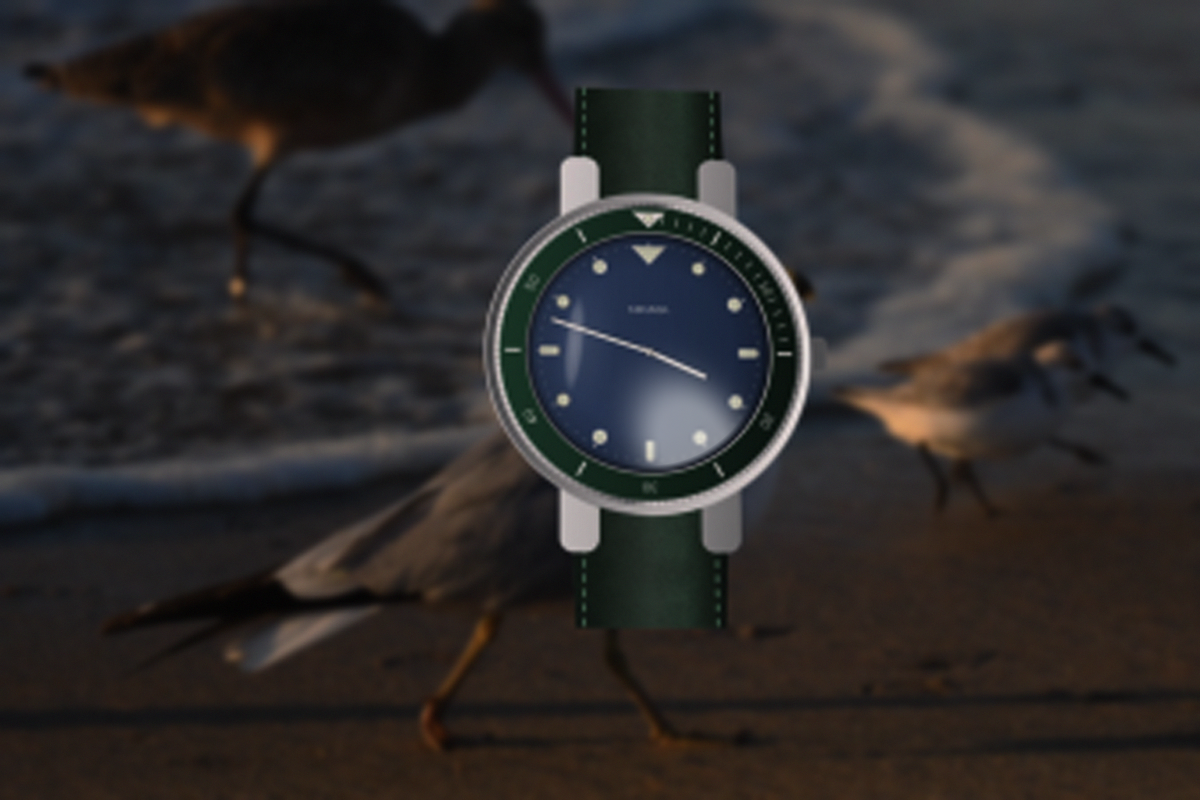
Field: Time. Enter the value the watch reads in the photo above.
3:48
